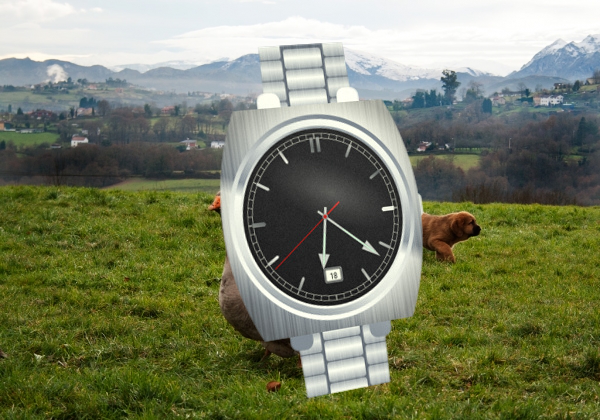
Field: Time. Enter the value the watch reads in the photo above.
6:21:39
